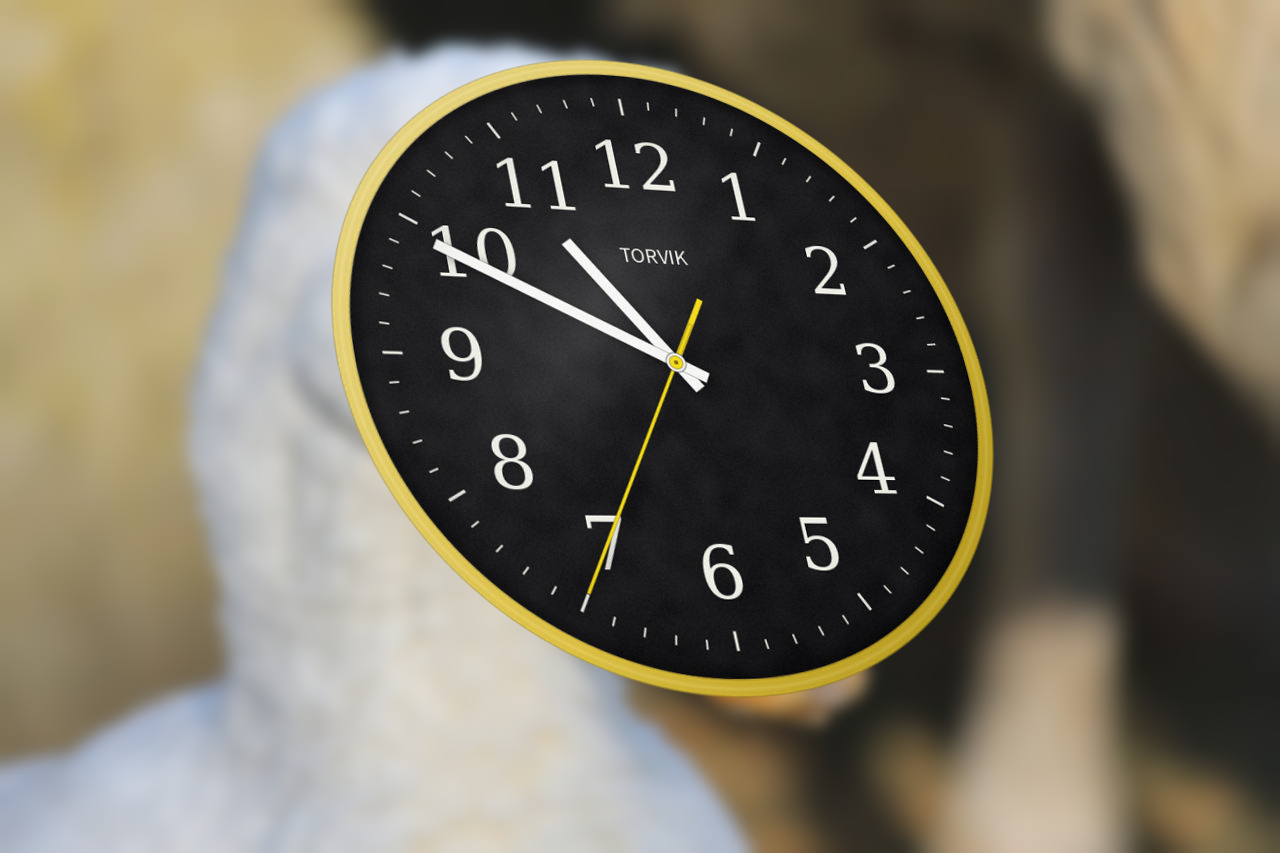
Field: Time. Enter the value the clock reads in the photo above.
10:49:35
